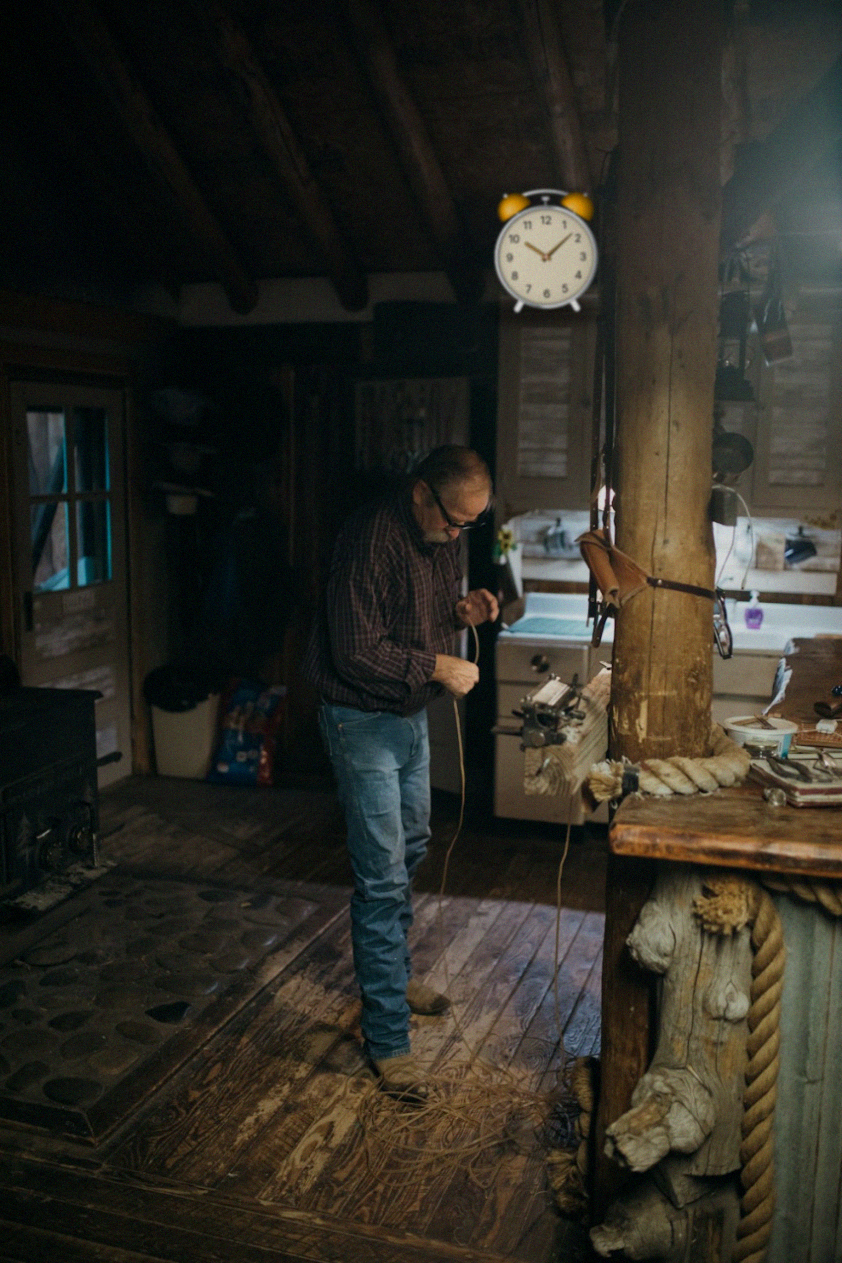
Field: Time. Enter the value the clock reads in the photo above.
10:08
